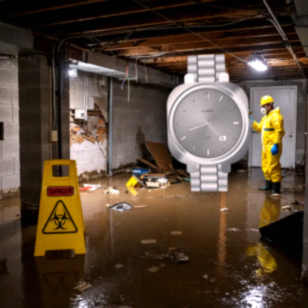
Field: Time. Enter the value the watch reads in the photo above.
8:23
